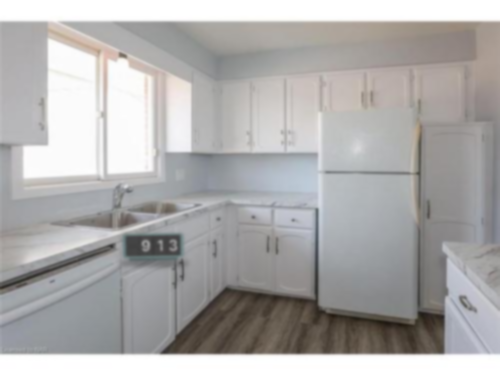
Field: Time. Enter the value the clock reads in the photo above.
9:13
